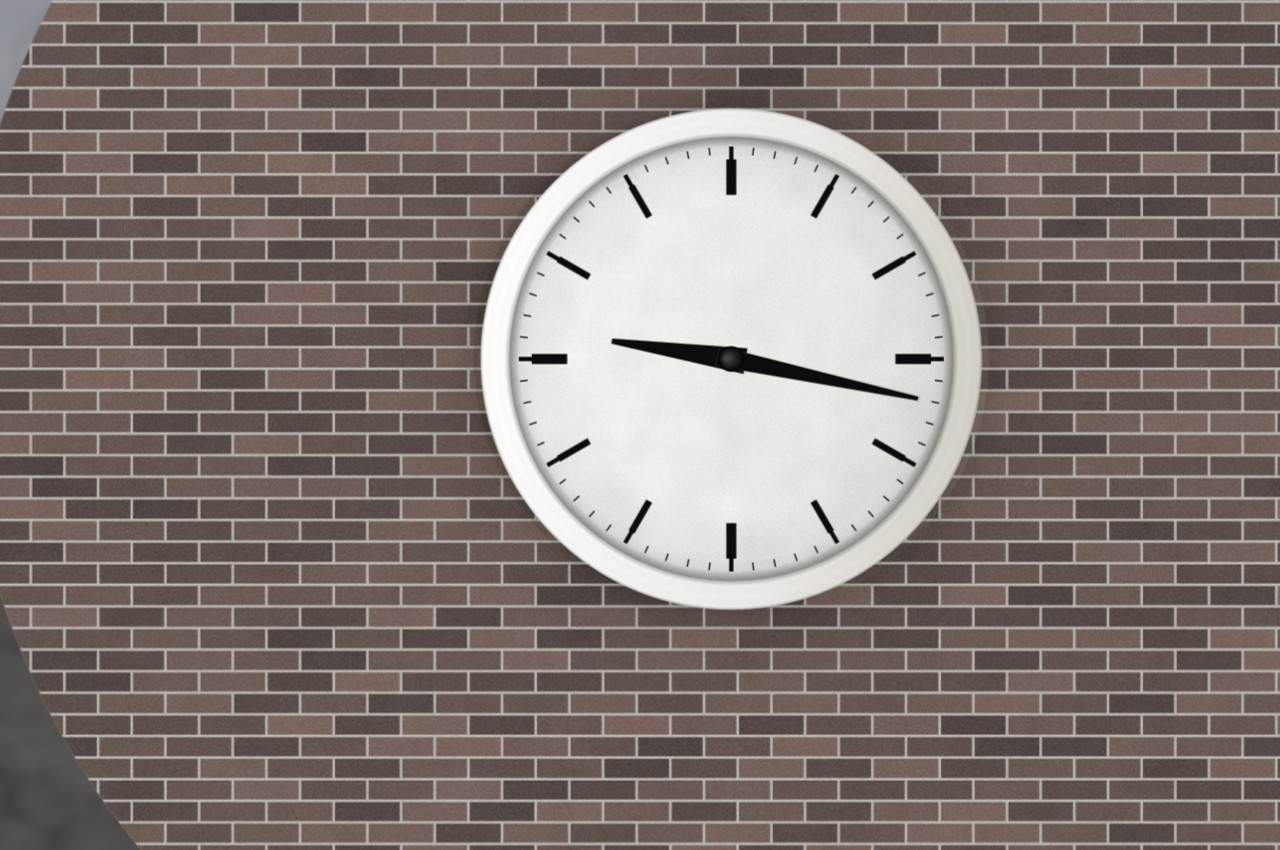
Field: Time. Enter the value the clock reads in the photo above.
9:17
